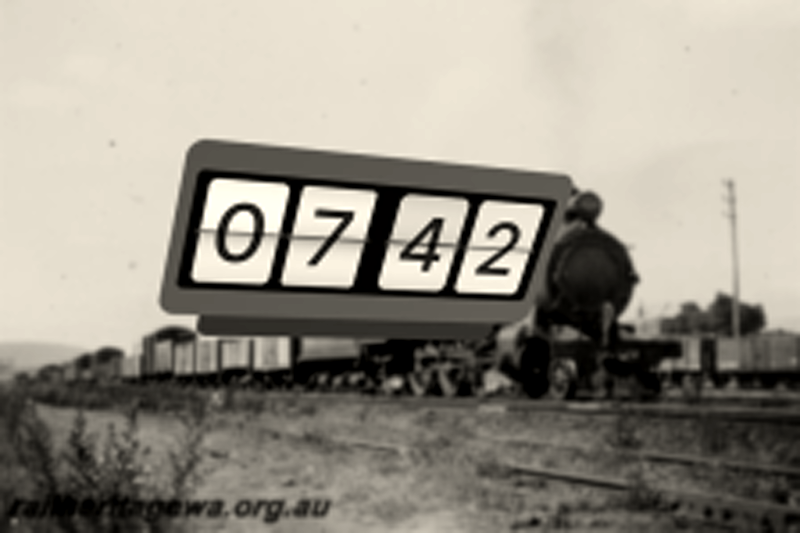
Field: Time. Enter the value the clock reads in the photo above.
7:42
